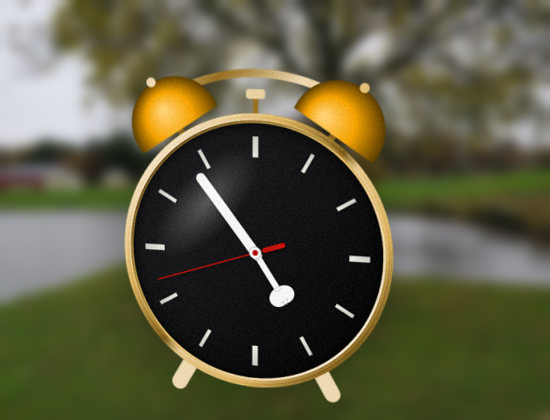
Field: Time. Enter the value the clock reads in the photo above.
4:53:42
